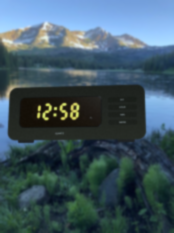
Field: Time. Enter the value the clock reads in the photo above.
12:58
